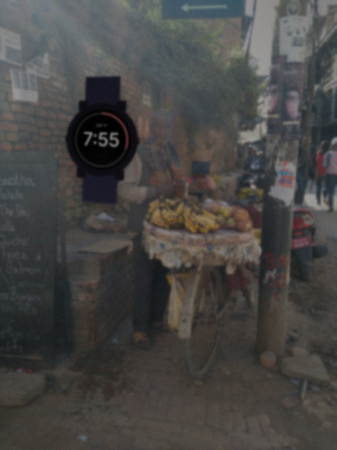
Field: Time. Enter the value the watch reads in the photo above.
7:55
